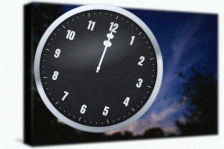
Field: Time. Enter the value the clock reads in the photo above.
12:00
